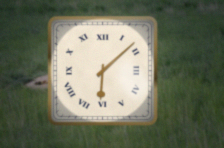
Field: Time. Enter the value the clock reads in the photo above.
6:08
